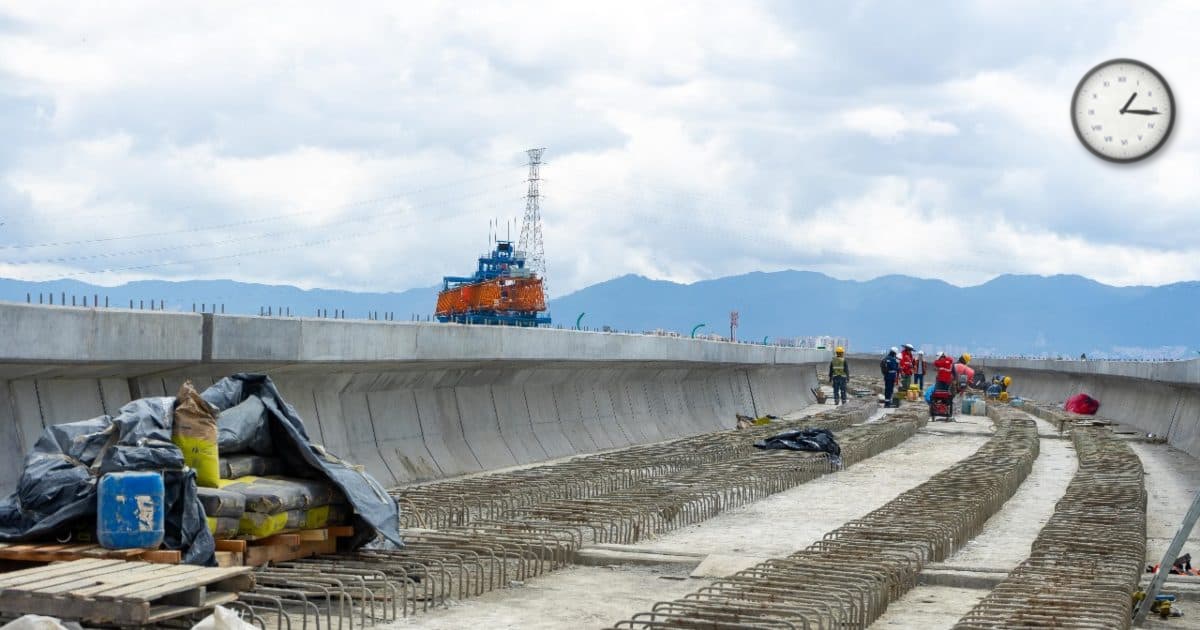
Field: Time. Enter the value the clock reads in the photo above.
1:16
